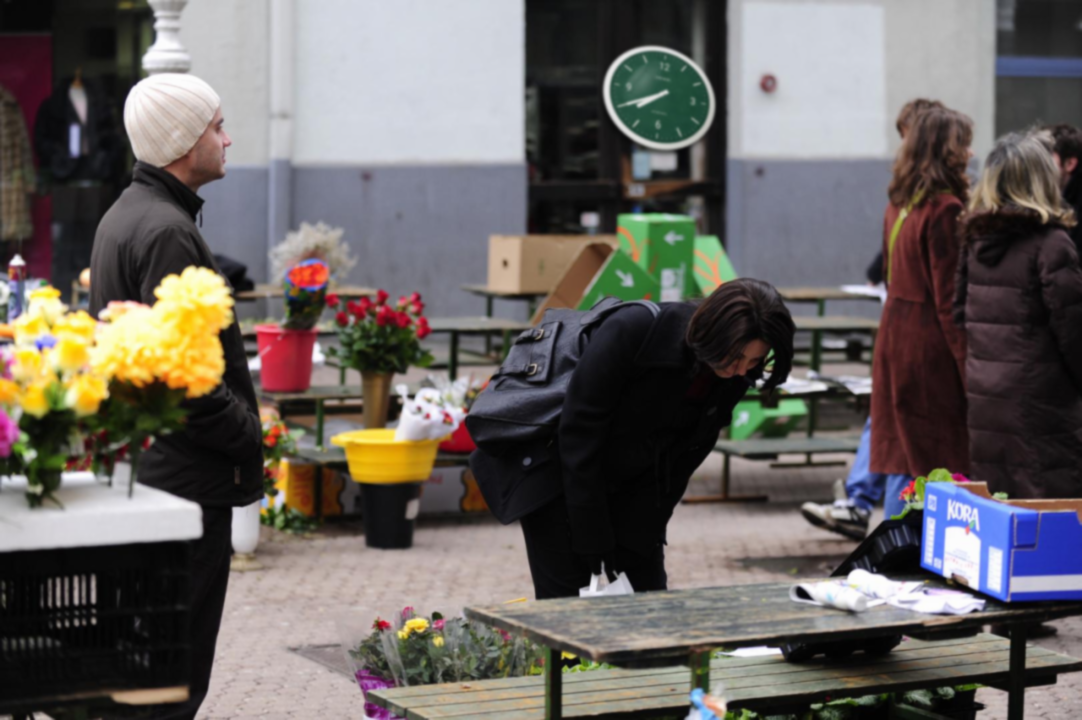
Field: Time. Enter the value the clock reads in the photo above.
7:40
